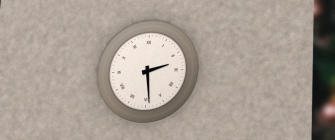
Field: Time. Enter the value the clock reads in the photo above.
2:29
